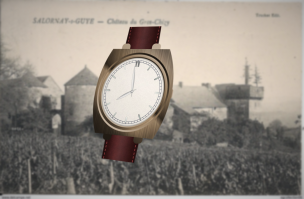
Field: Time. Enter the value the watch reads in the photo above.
7:59
